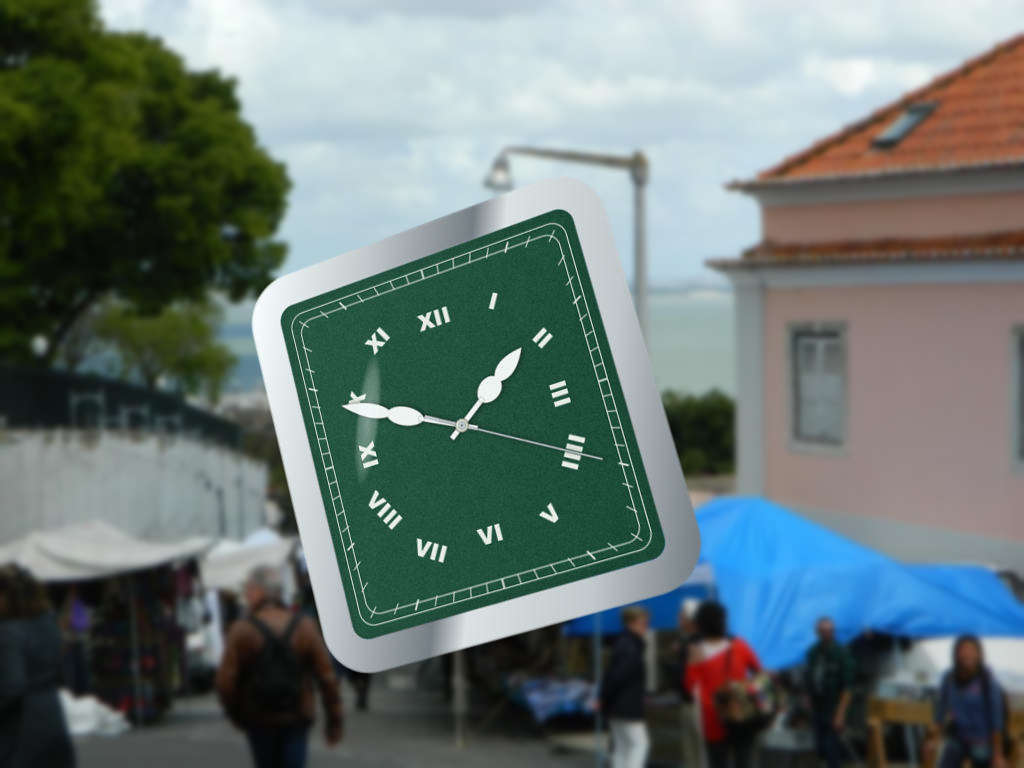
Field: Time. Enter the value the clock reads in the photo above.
1:49:20
